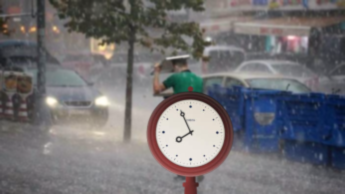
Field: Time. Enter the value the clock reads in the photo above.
7:56
